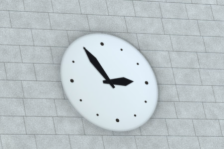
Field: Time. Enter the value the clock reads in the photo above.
2:55
